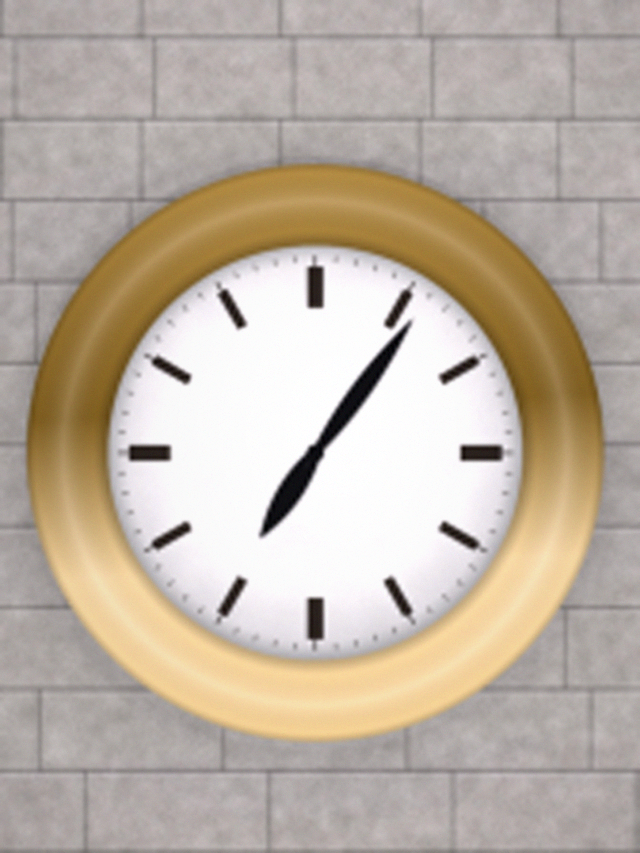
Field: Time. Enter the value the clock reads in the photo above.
7:06
